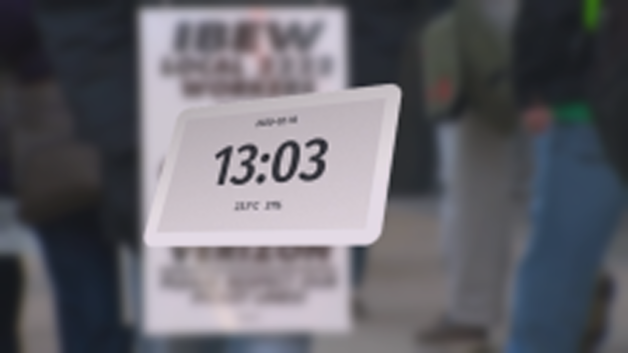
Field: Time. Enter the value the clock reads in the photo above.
13:03
